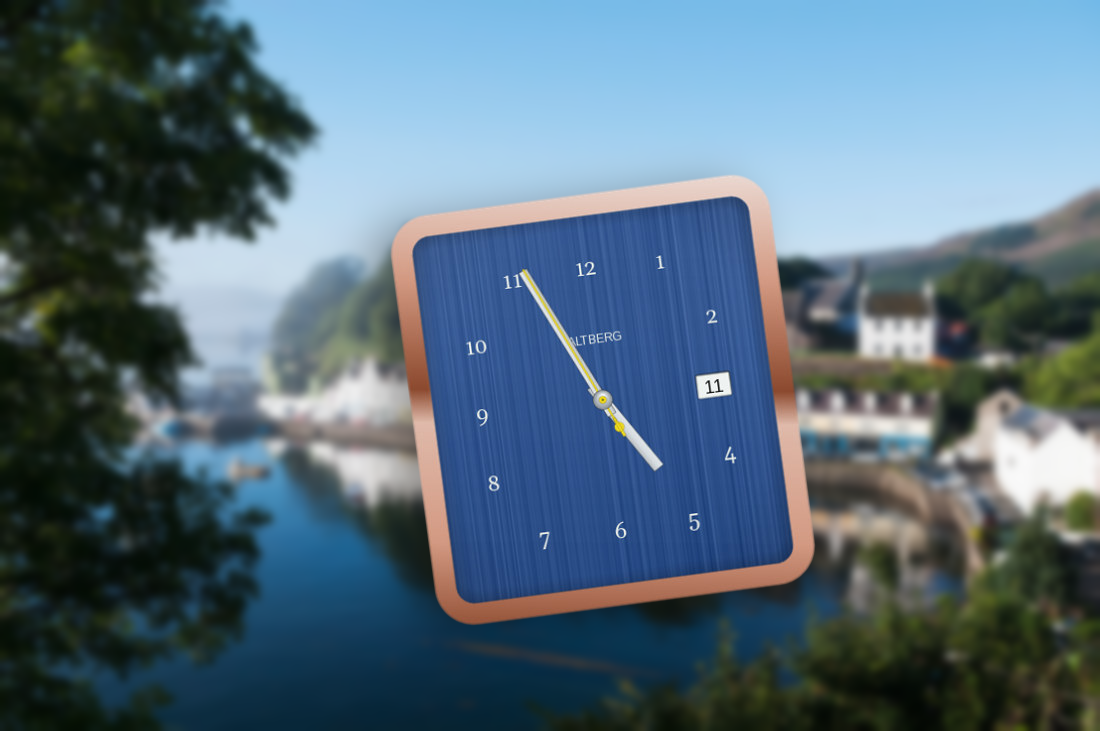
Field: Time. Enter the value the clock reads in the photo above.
4:55:56
